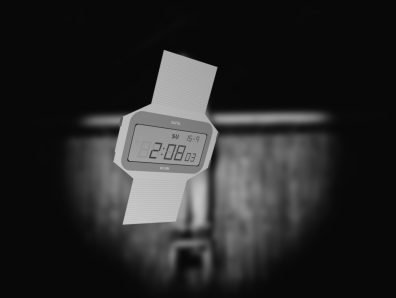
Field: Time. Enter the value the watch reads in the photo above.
2:08:03
